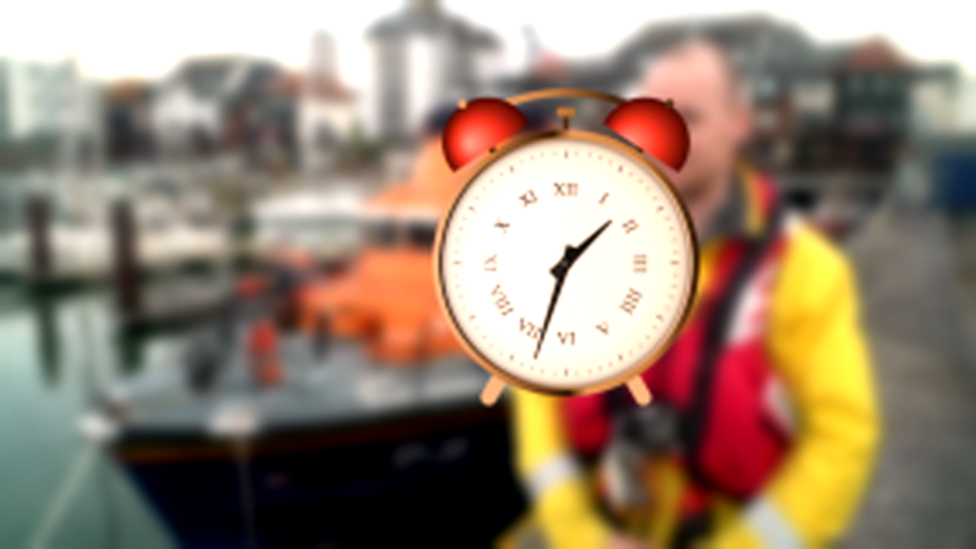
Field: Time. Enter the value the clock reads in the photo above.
1:33
